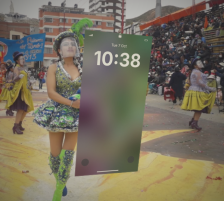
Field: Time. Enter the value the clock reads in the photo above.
10:38
